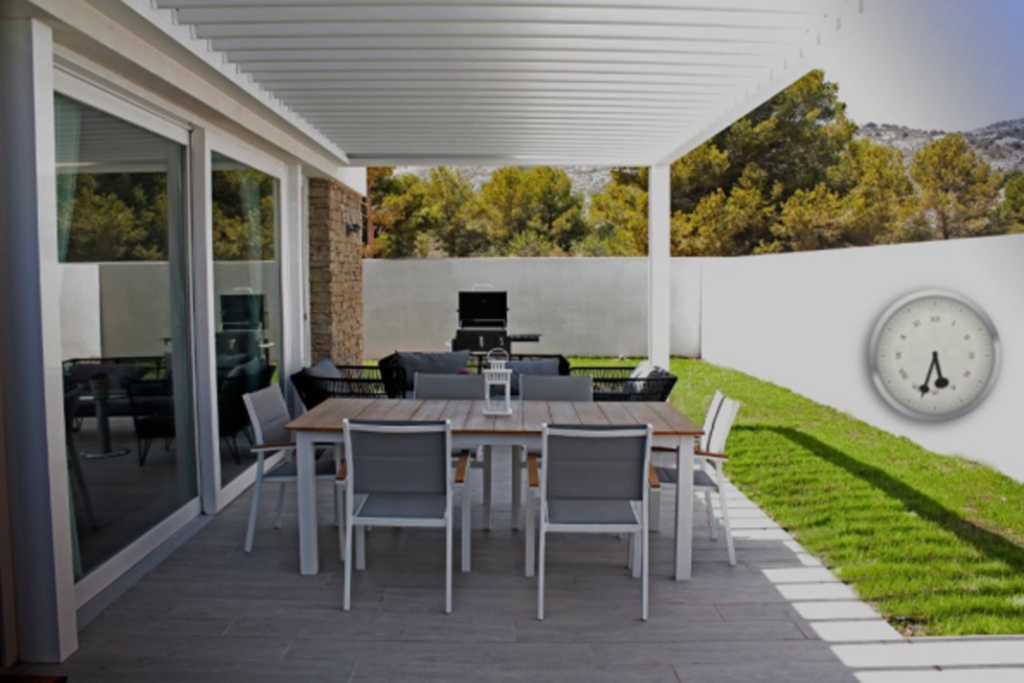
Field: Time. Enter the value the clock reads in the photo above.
5:33
